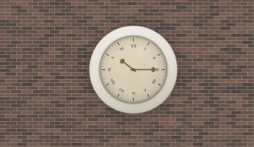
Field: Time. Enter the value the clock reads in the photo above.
10:15
